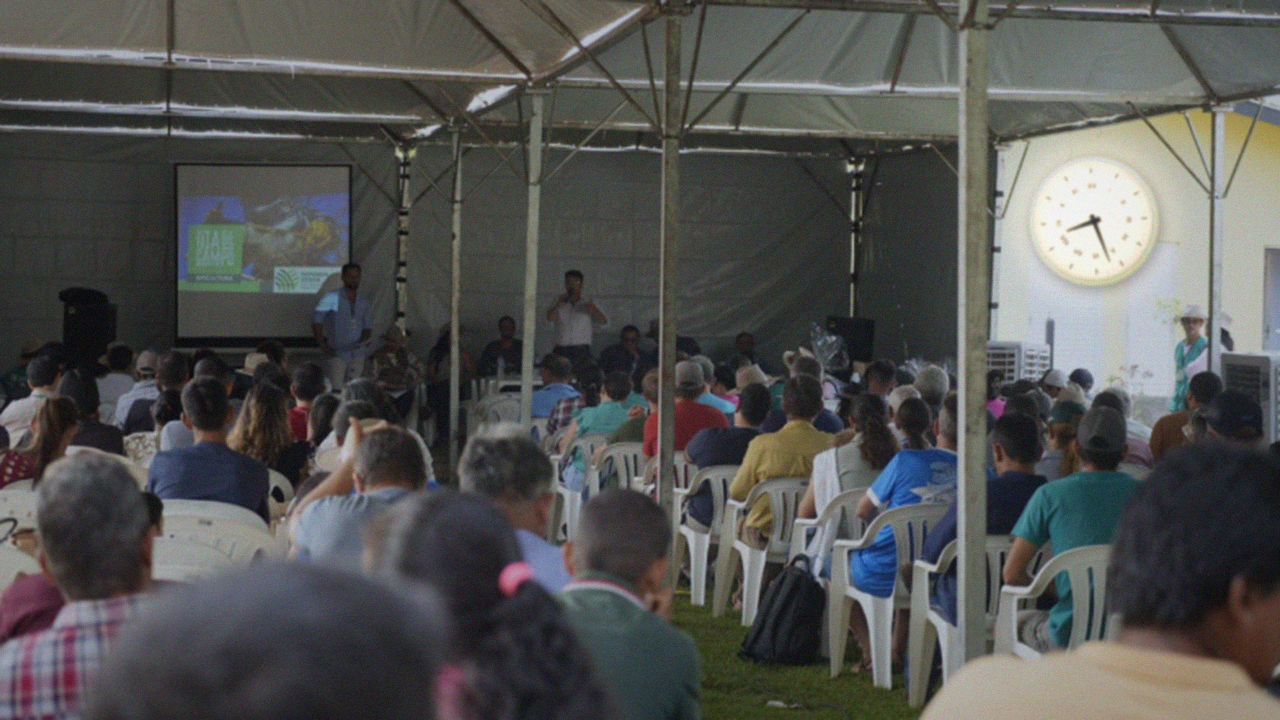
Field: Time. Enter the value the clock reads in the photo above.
8:27
